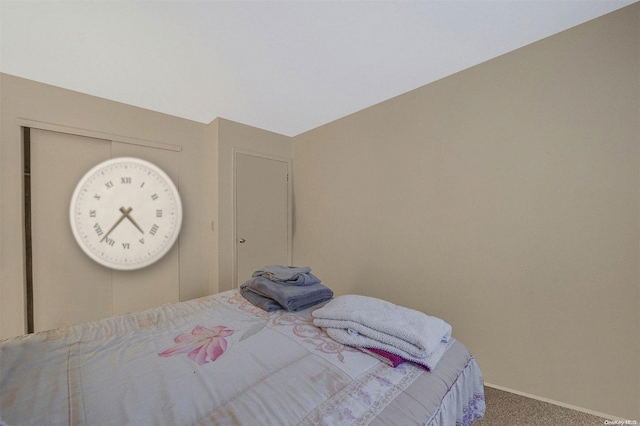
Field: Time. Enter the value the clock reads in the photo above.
4:37
